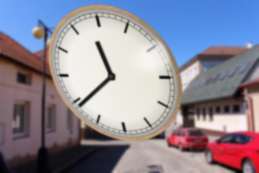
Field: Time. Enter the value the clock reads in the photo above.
11:39
